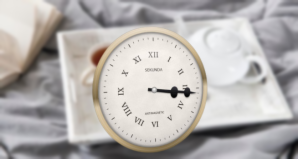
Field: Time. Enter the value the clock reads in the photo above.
3:16
